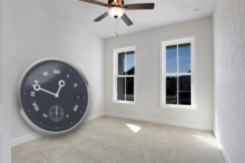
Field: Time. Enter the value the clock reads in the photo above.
12:48
